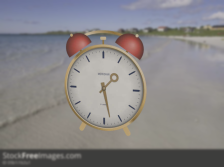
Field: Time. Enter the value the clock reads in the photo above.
1:28
